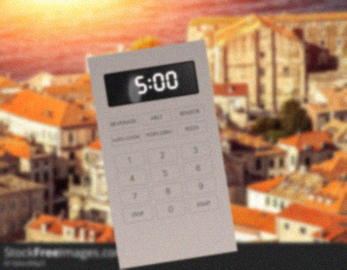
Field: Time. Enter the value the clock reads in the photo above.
5:00
